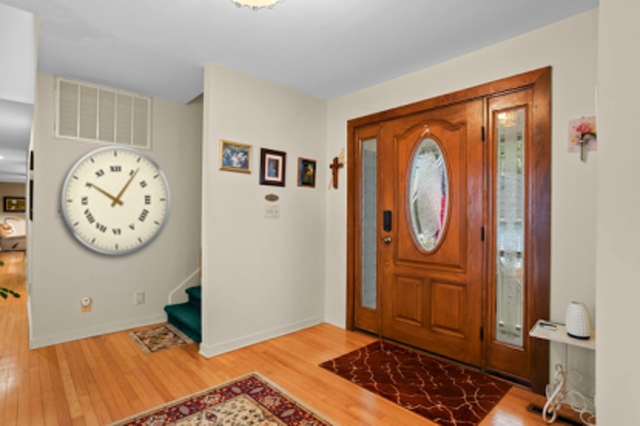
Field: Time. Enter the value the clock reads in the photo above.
10:06
